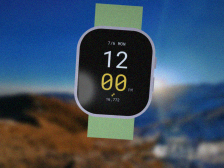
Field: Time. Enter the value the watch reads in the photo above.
12:00
